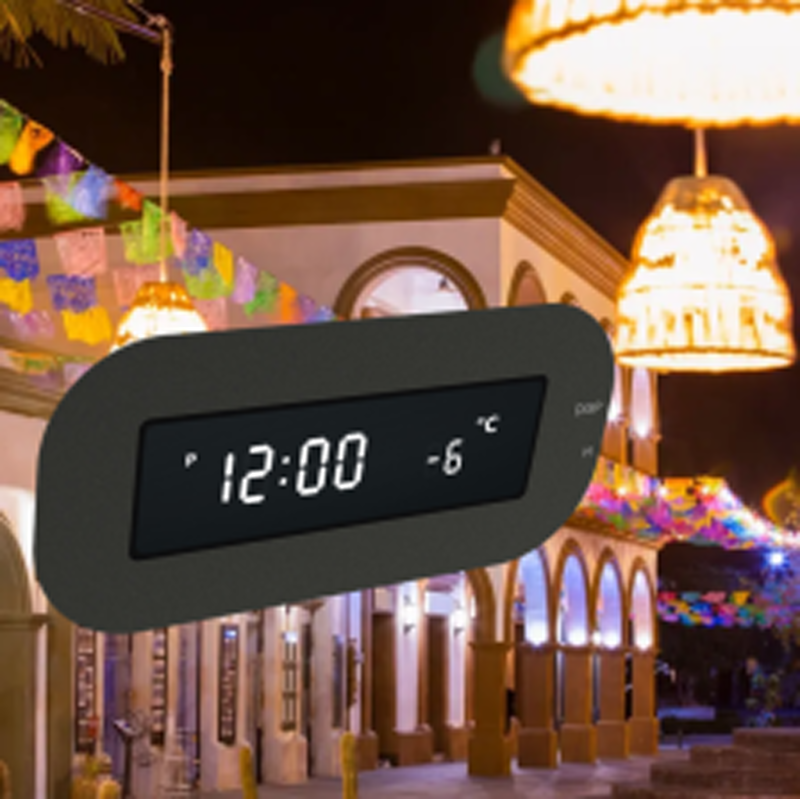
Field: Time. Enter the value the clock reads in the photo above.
12:00
